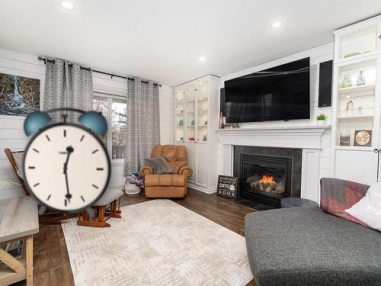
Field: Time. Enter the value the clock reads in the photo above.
12:29
